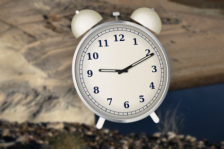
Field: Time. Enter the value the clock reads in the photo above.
9:11
